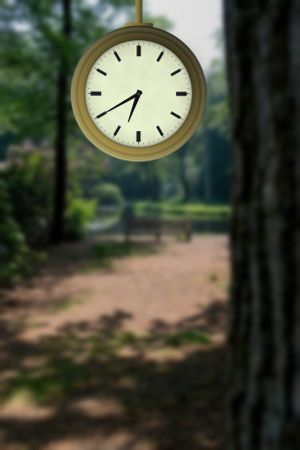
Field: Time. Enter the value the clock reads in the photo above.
6:40
